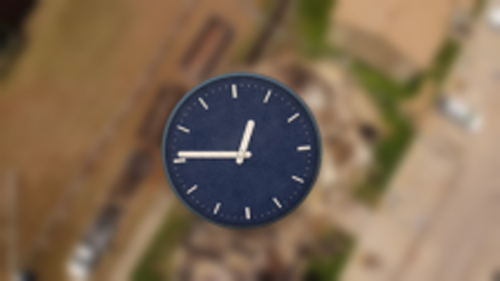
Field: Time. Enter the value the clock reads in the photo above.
12:46
